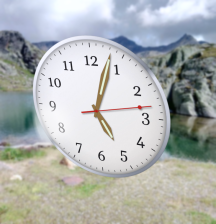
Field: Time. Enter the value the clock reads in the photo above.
5:03:13
